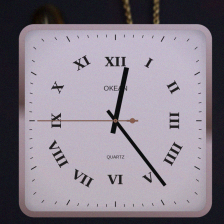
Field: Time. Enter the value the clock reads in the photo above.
12:23:45
